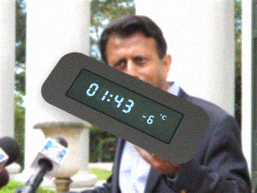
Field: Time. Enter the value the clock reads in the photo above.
1:43
